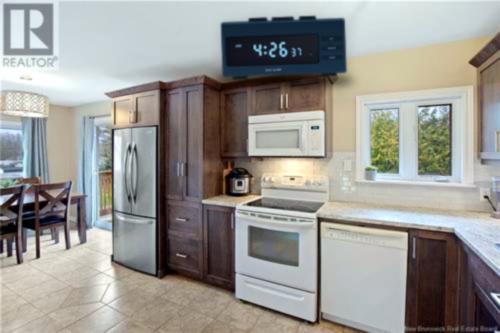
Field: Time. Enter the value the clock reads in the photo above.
4:26
